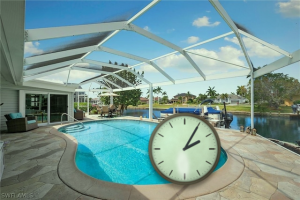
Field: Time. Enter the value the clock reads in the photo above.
2:05
